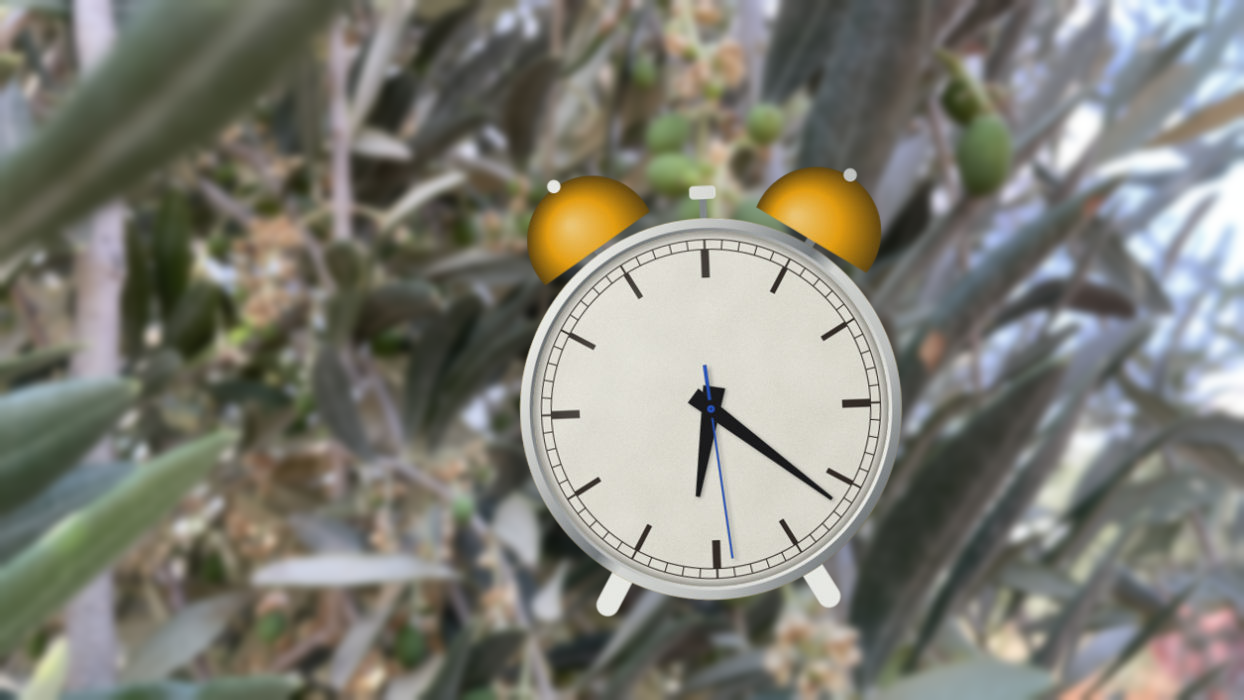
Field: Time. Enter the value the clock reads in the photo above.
6:21:29
